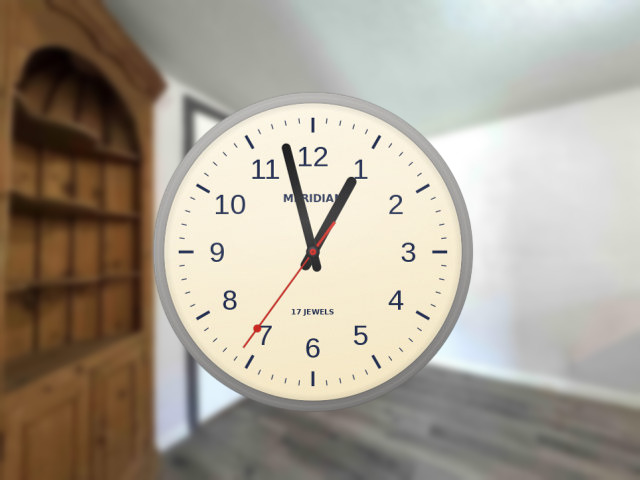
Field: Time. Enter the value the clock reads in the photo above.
12:57:36
